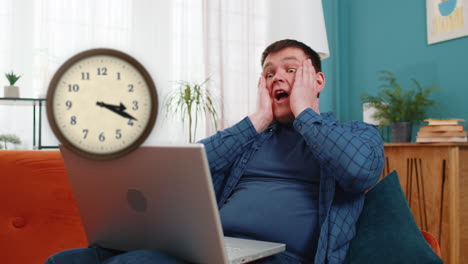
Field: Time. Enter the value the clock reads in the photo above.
3:19
